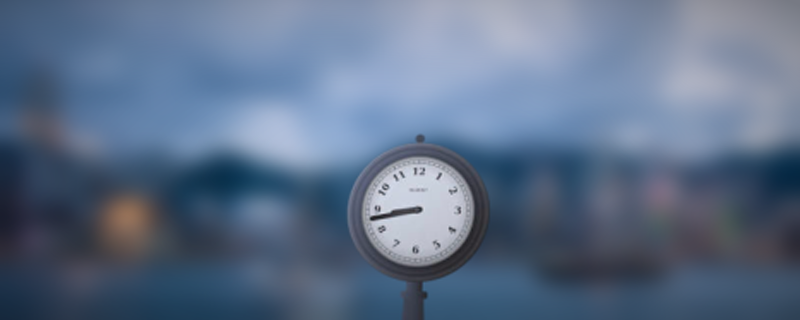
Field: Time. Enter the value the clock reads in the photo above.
8:43
